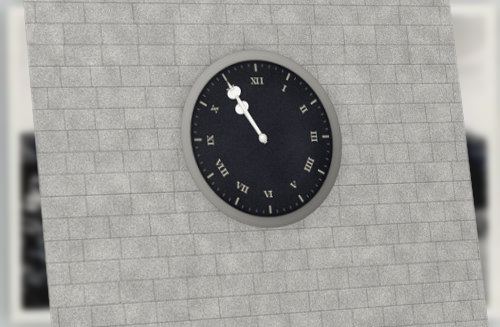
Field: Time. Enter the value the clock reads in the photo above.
10:55
